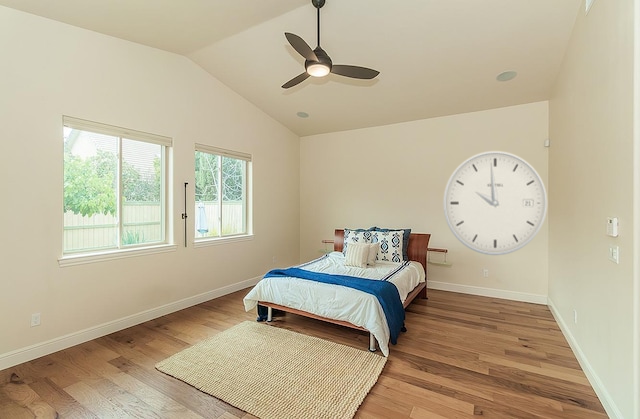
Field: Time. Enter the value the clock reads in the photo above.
9:59
